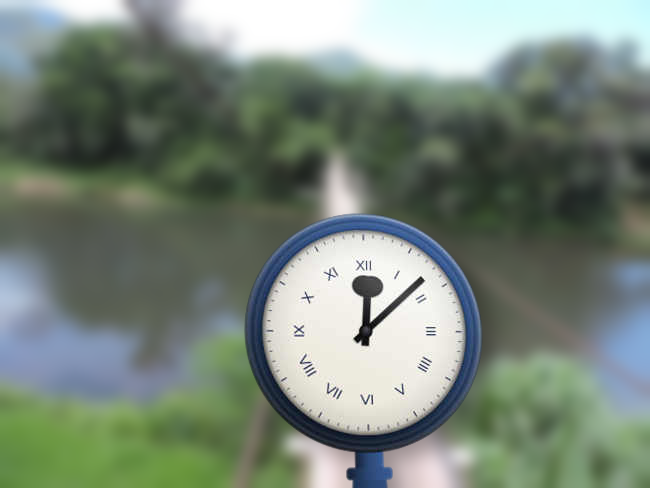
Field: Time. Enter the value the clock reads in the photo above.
12:08
